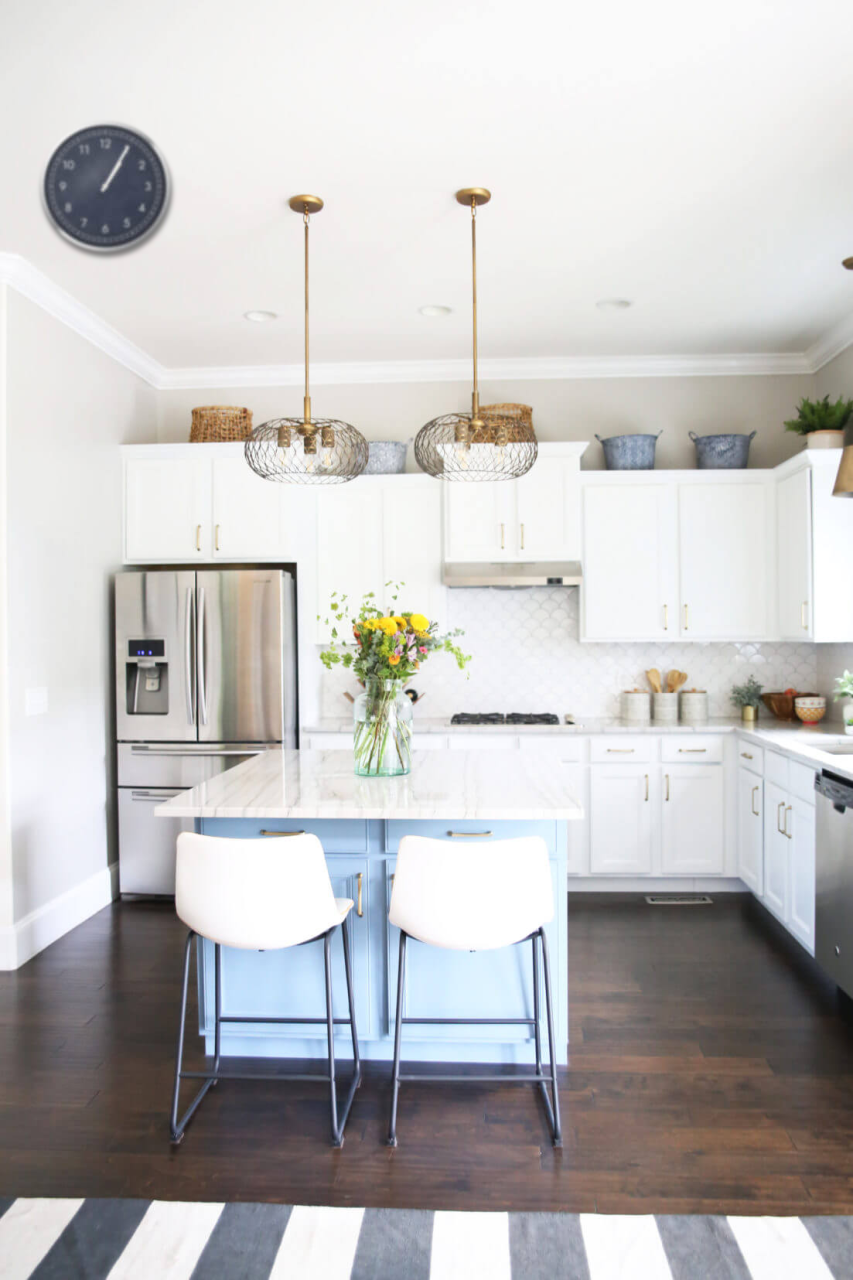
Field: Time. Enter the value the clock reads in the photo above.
1:05
